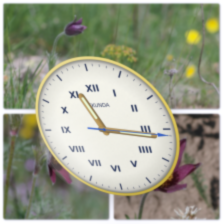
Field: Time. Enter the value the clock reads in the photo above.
11:16:16
